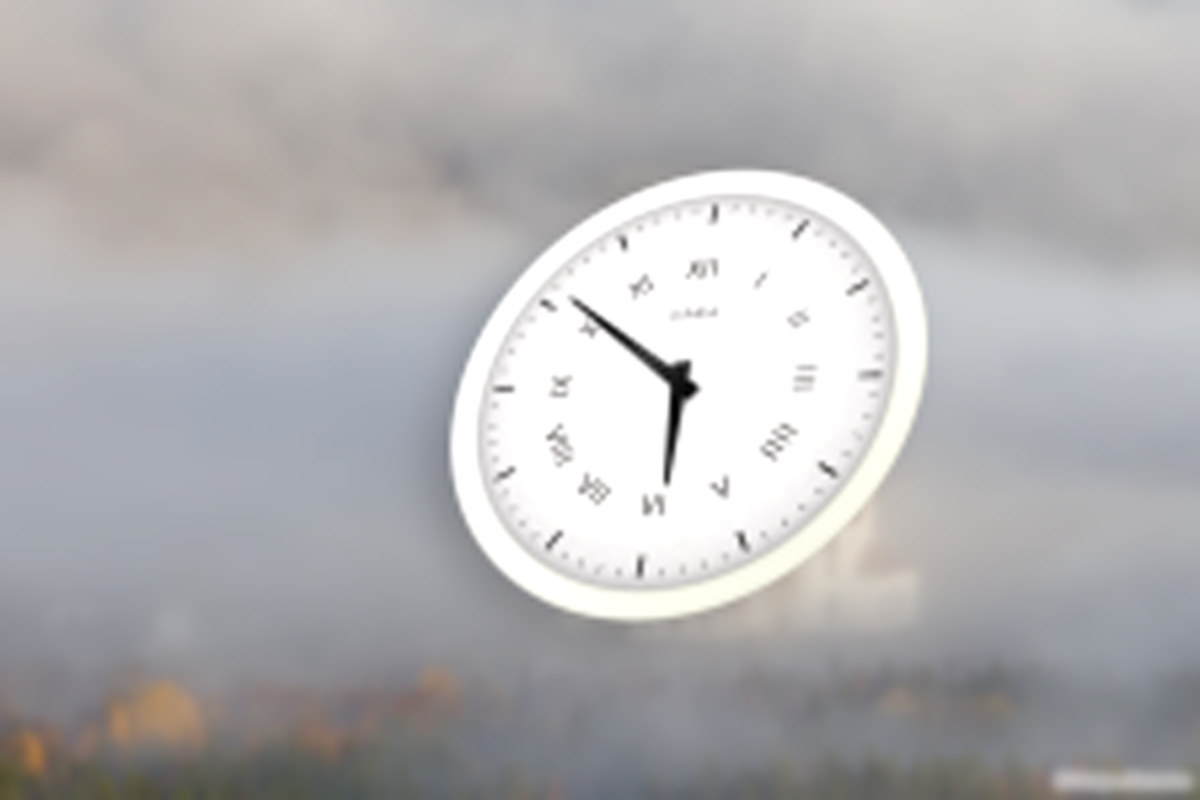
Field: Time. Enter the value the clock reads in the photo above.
5:51
